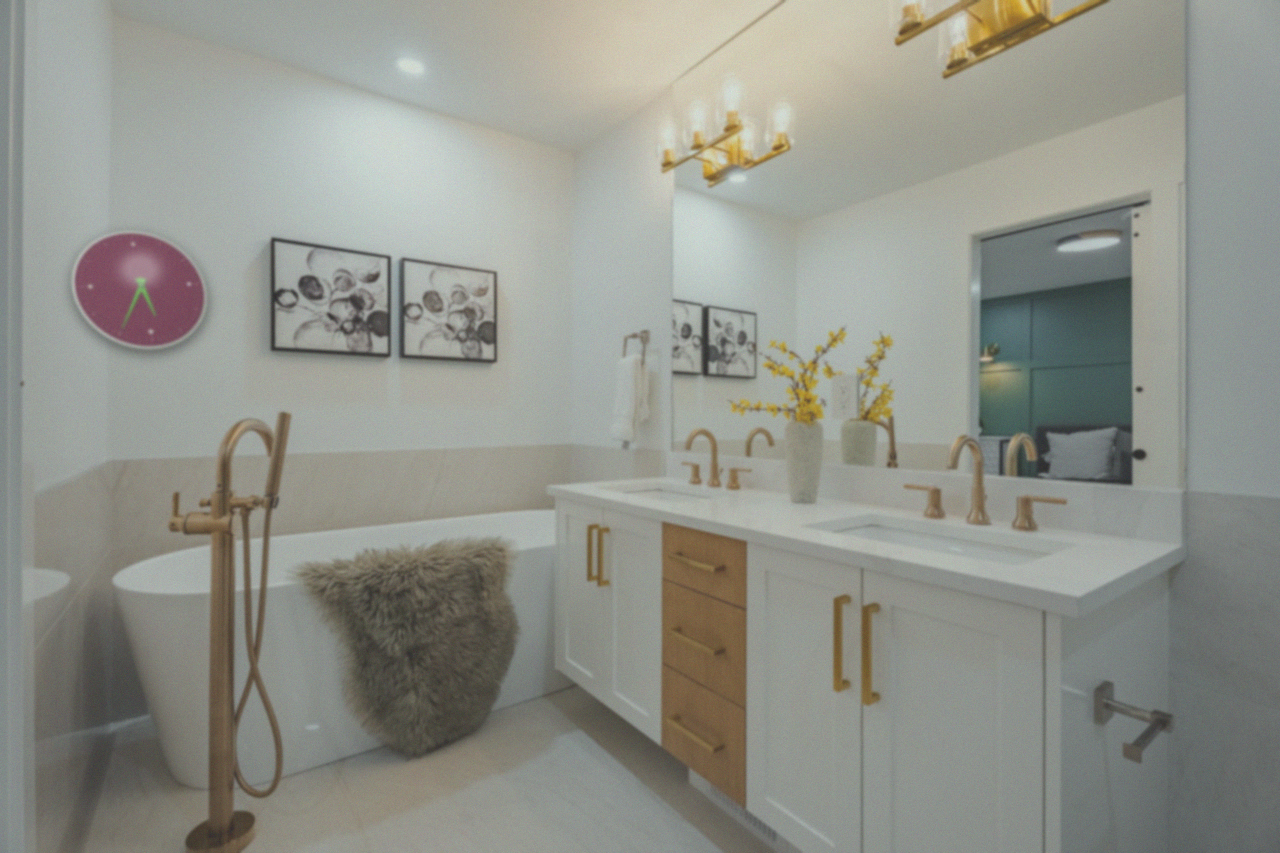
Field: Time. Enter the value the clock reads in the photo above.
5:35
